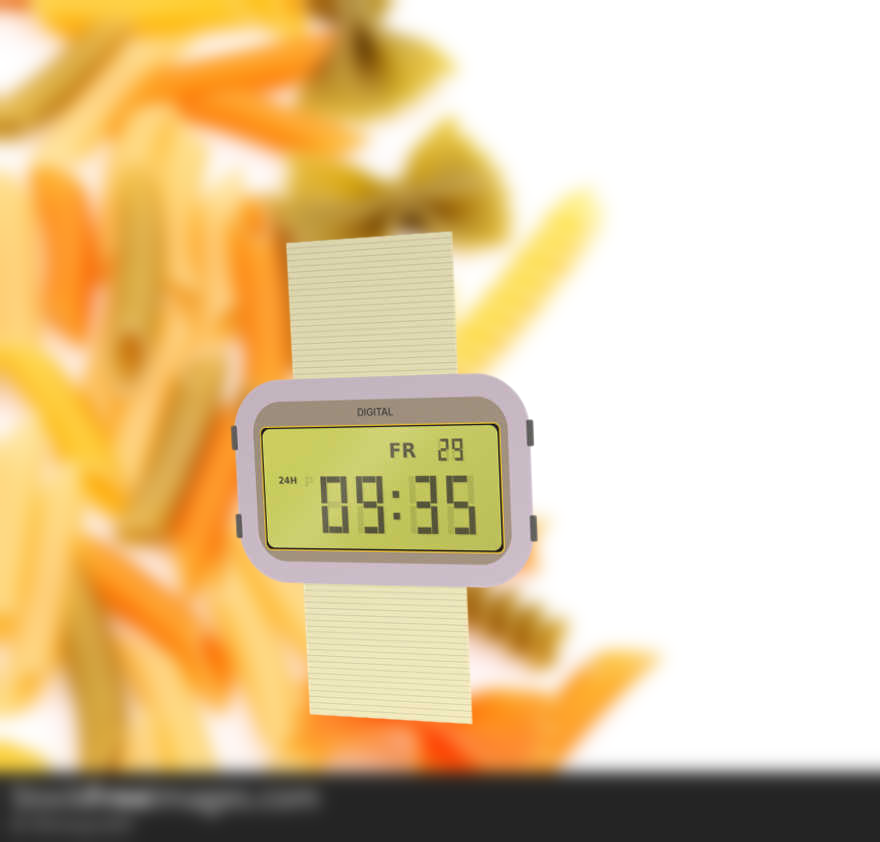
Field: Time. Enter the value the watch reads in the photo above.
9:35
